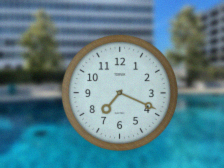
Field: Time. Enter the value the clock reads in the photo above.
7:19
